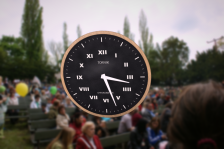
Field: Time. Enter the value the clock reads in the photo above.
3:27
